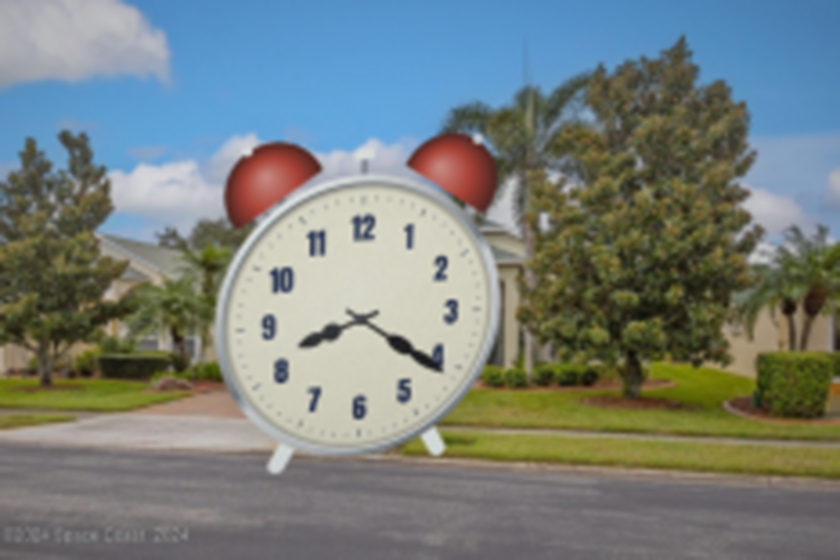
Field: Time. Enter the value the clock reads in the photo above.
8:21
